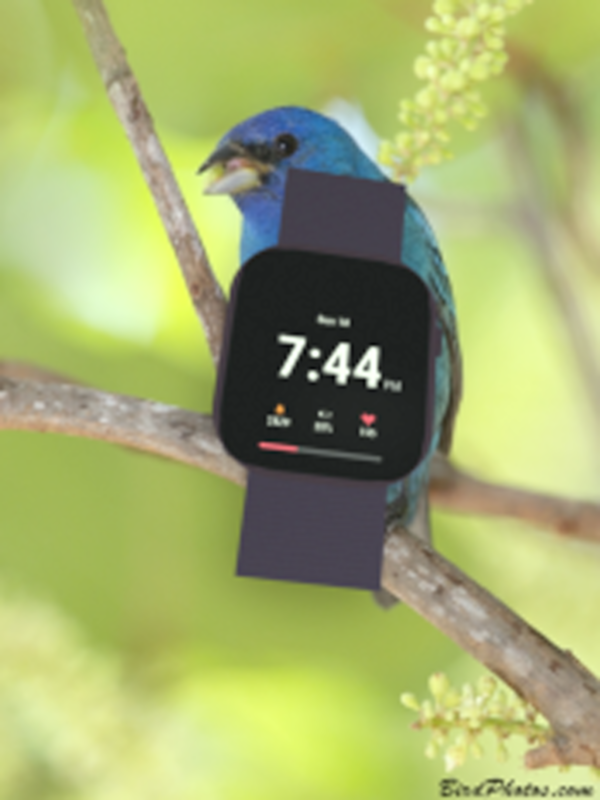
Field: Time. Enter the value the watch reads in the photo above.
7:44
